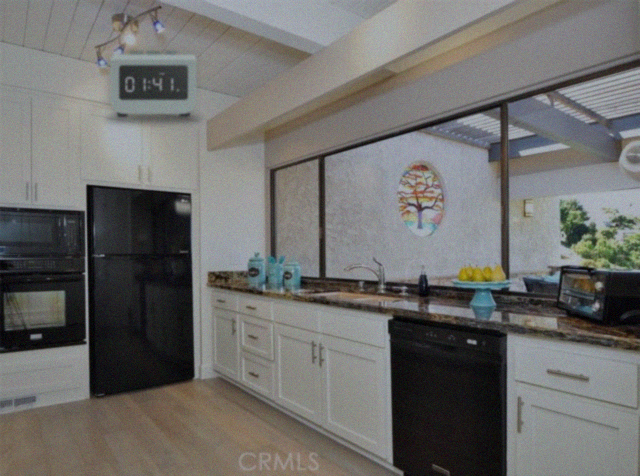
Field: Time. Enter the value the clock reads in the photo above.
1:41
